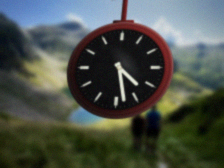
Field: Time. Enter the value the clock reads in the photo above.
4:28
